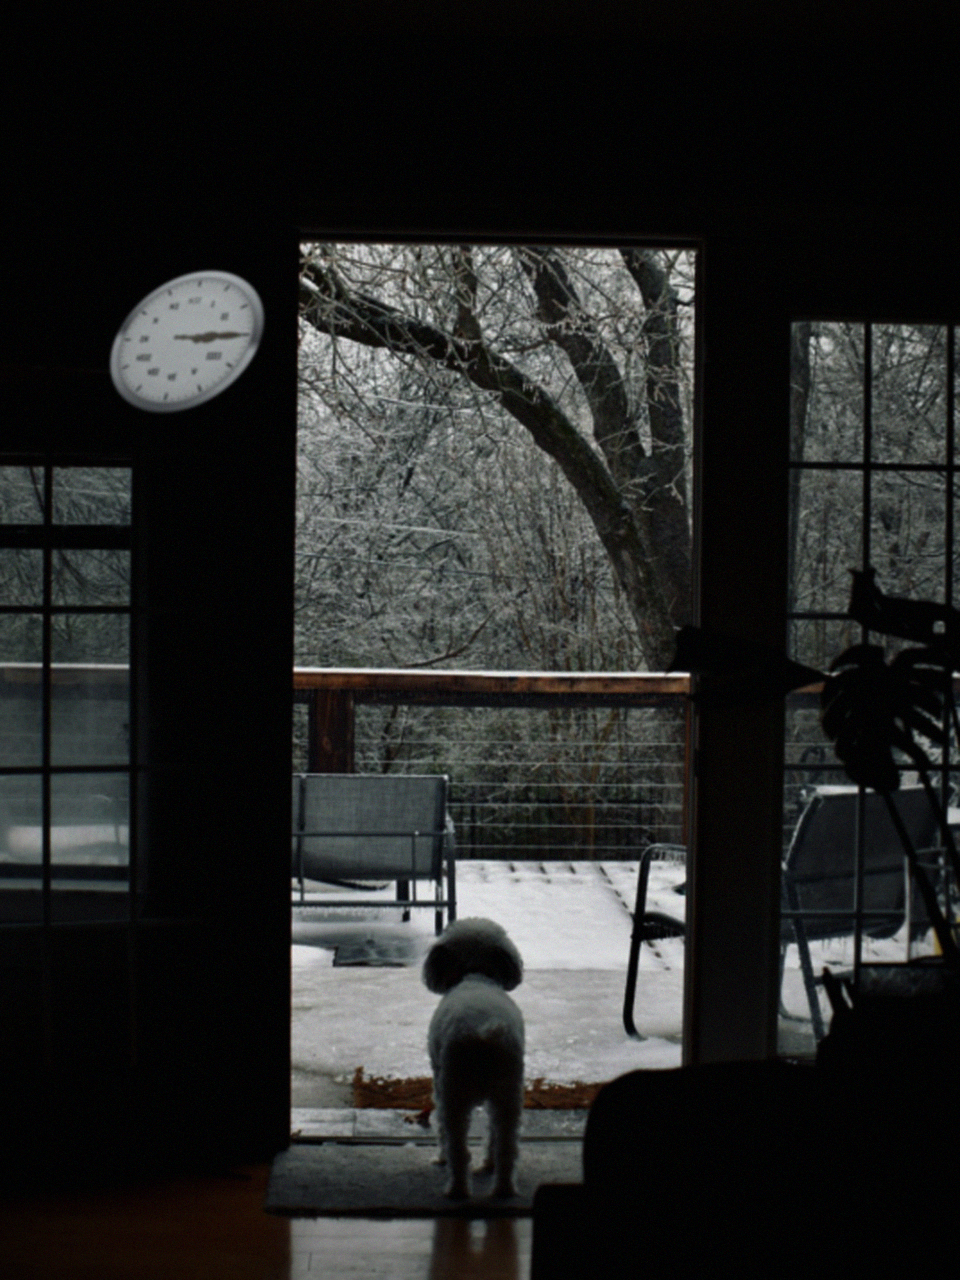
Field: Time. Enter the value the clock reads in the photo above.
3:15
